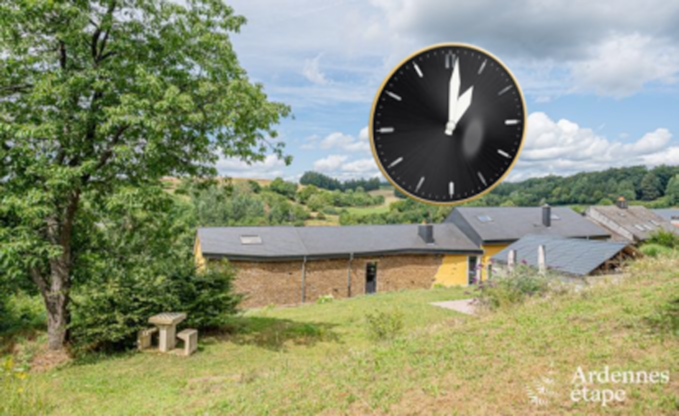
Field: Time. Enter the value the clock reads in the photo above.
1:01
